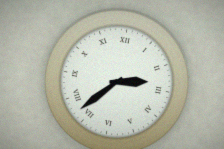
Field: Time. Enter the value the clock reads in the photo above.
2:37
